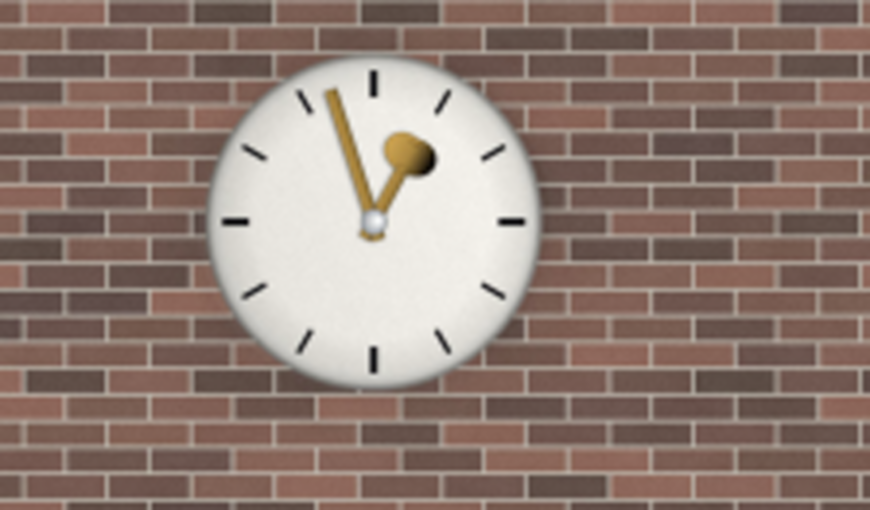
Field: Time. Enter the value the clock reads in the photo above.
12:57
